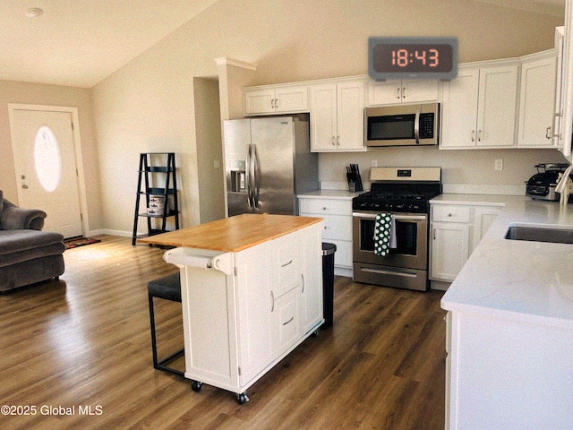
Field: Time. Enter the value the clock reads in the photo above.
18:43
